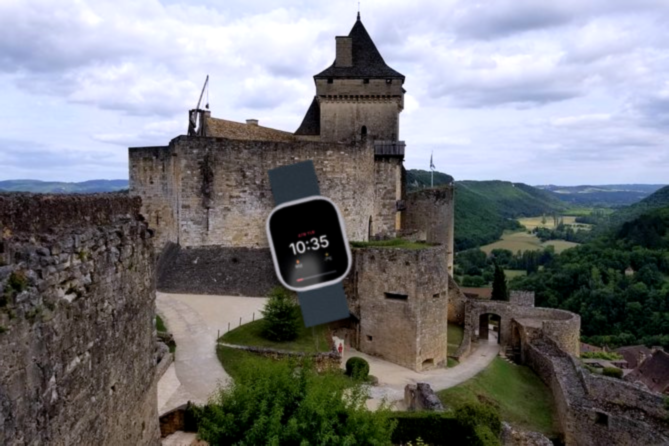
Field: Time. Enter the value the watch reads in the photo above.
10:35
